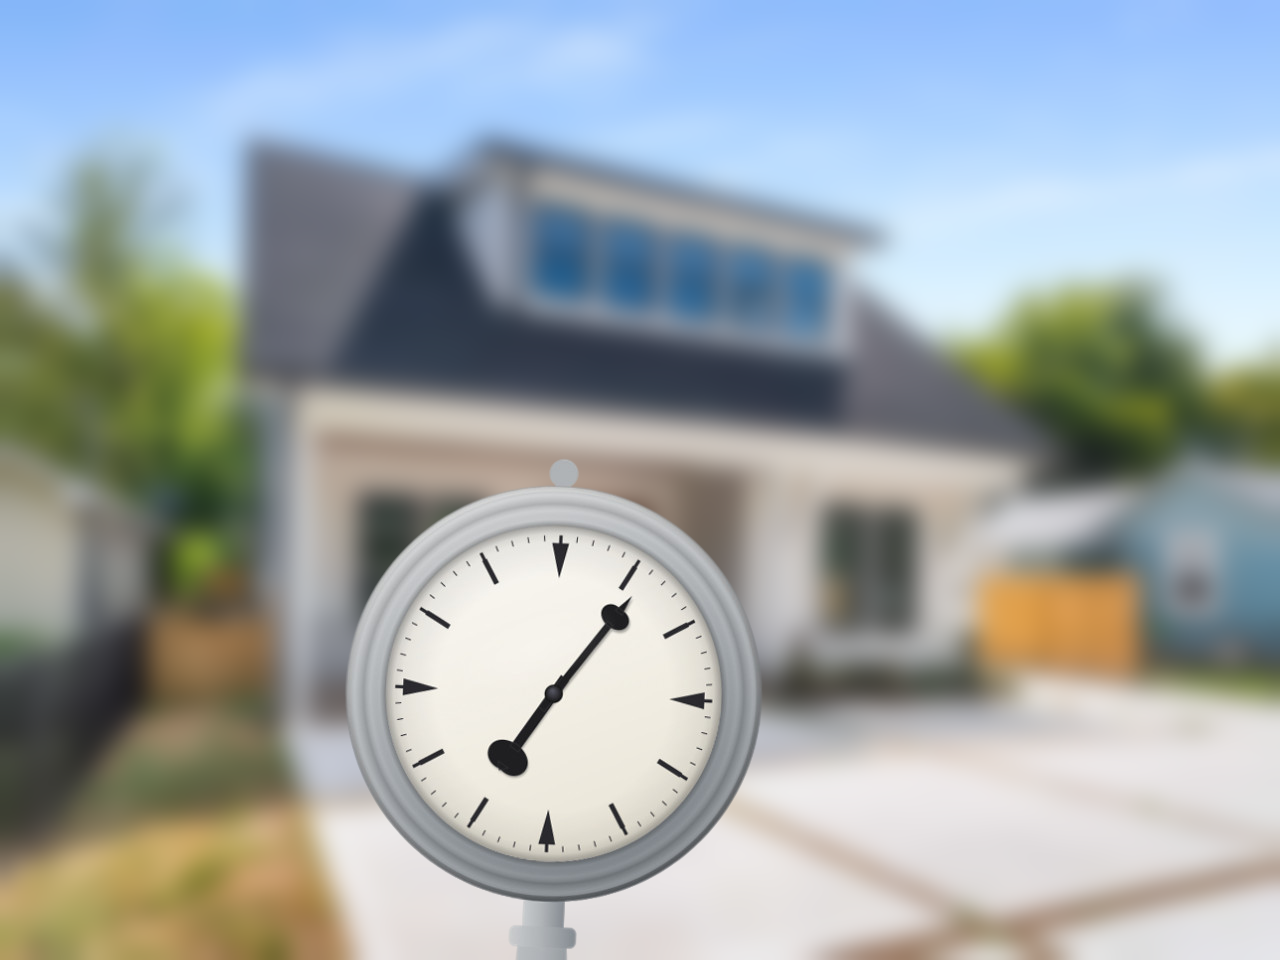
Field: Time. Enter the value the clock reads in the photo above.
7:06
